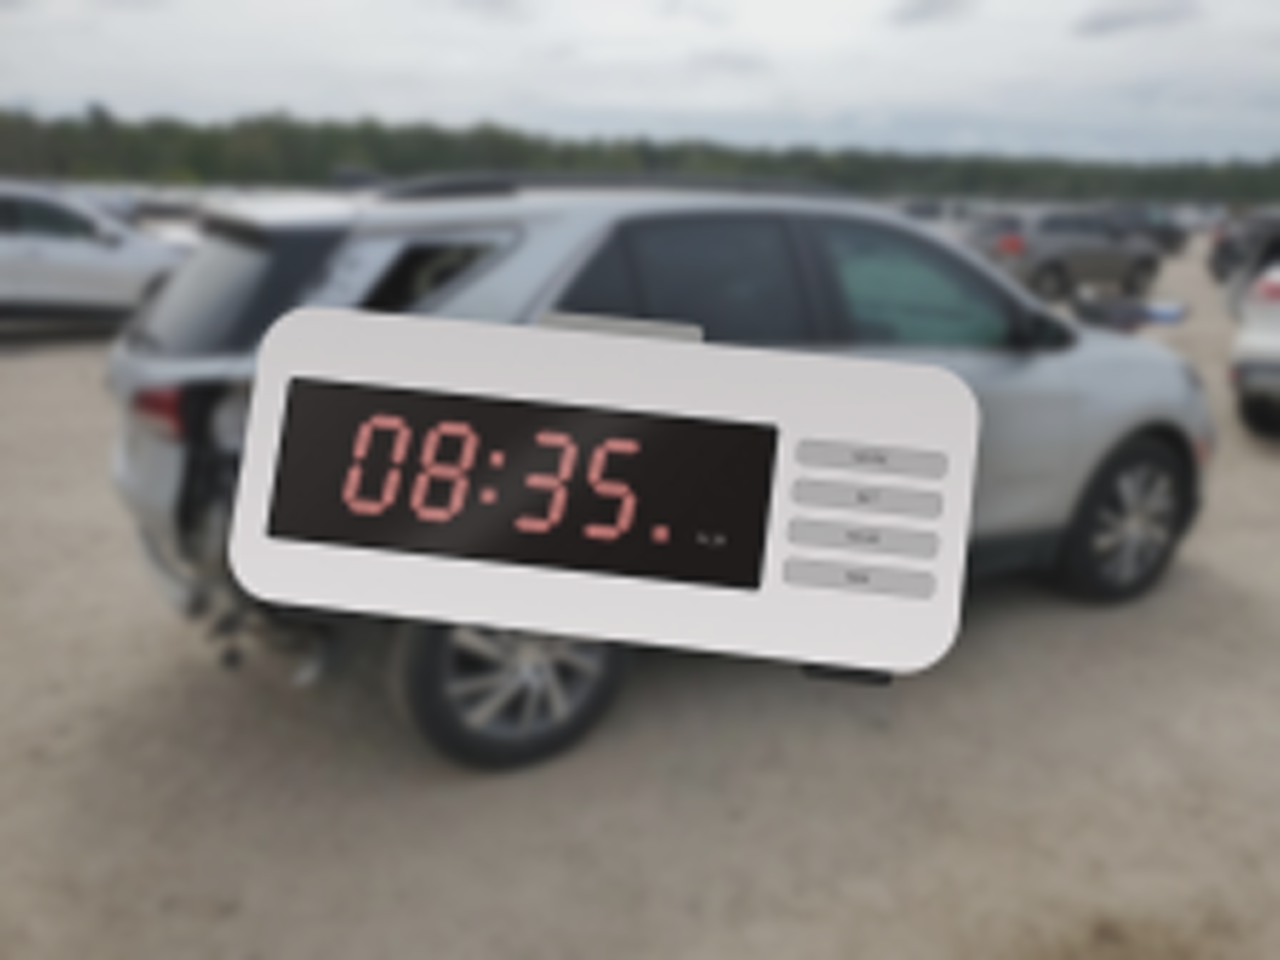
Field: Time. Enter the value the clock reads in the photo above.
8:35
